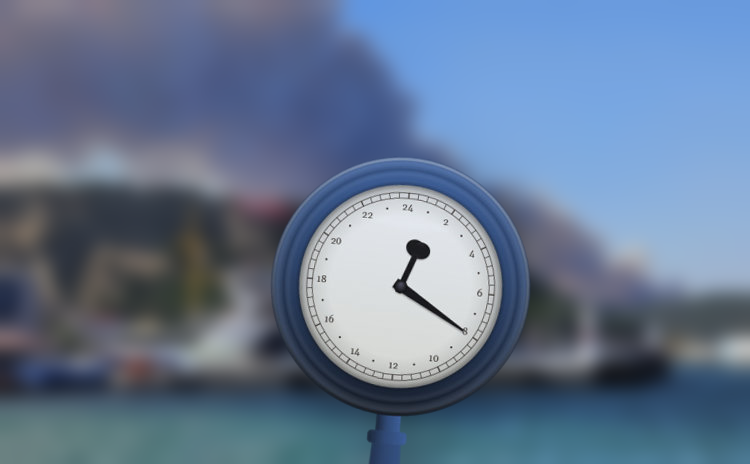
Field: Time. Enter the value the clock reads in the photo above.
1:20
